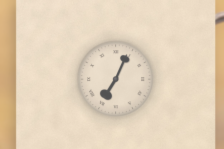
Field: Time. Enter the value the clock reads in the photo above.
7:04
